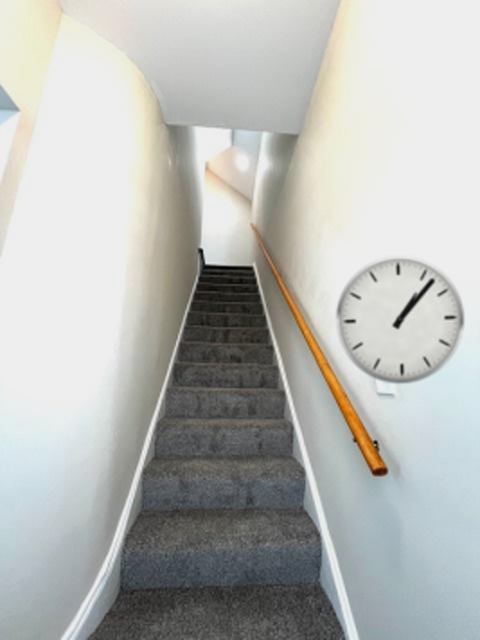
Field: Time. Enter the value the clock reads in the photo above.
1:07
